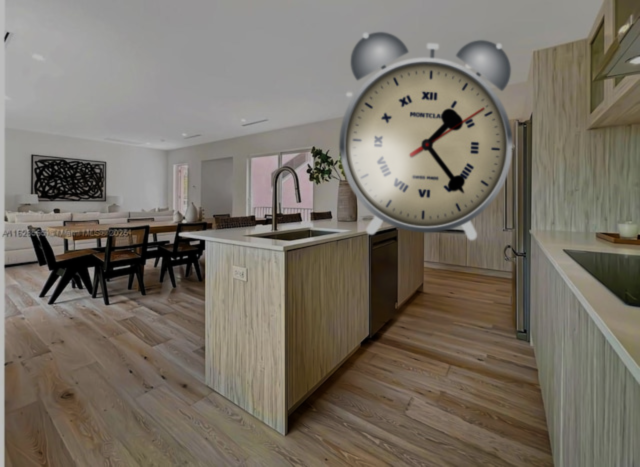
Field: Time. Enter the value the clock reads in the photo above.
1:23:09
